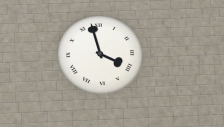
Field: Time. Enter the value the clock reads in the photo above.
3:58
